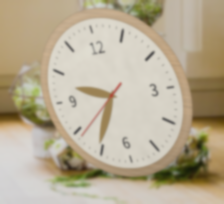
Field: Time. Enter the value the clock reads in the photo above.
9:35:39
